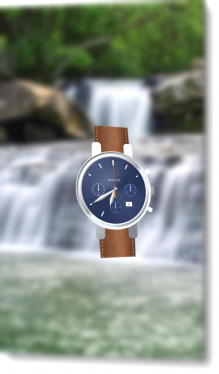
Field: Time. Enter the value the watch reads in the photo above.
6:40
